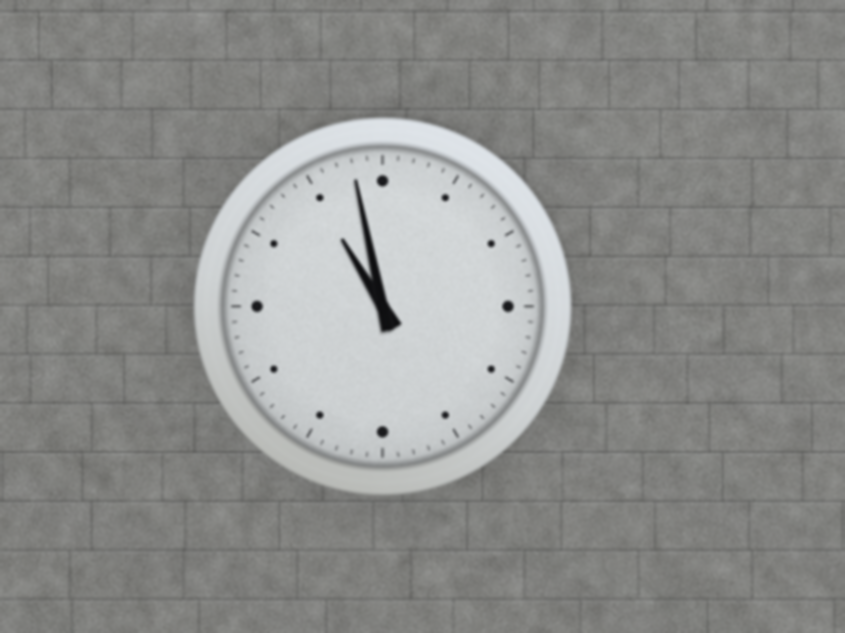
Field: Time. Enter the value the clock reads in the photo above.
10:58
